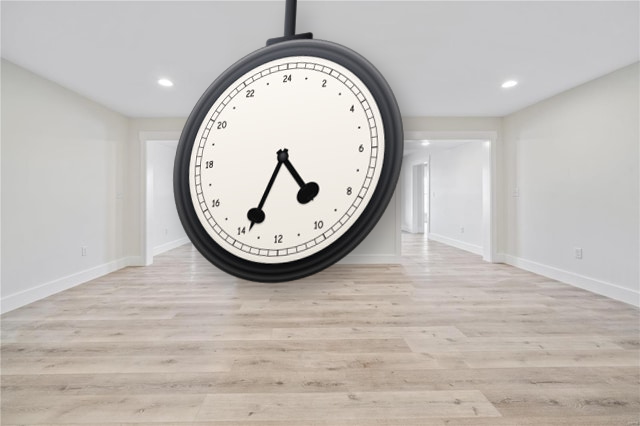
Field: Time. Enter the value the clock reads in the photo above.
9:34
